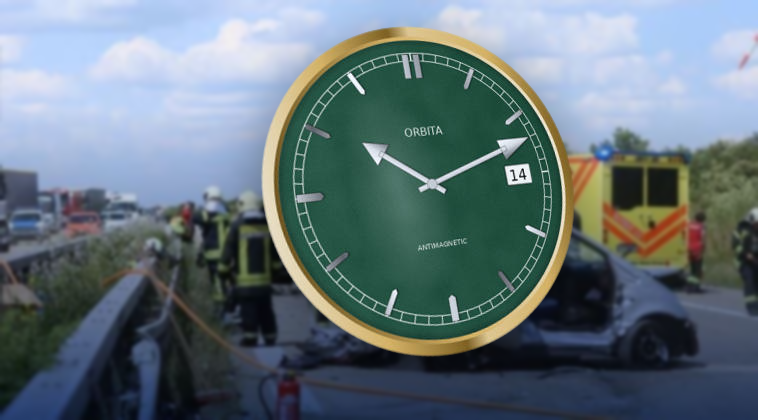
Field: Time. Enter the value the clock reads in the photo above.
10:12
